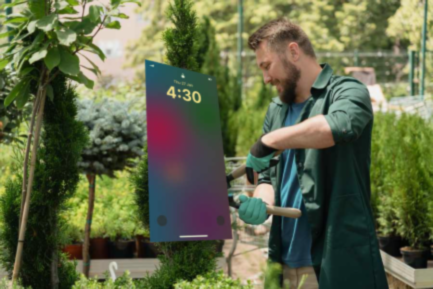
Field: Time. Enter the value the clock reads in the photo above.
4:30
